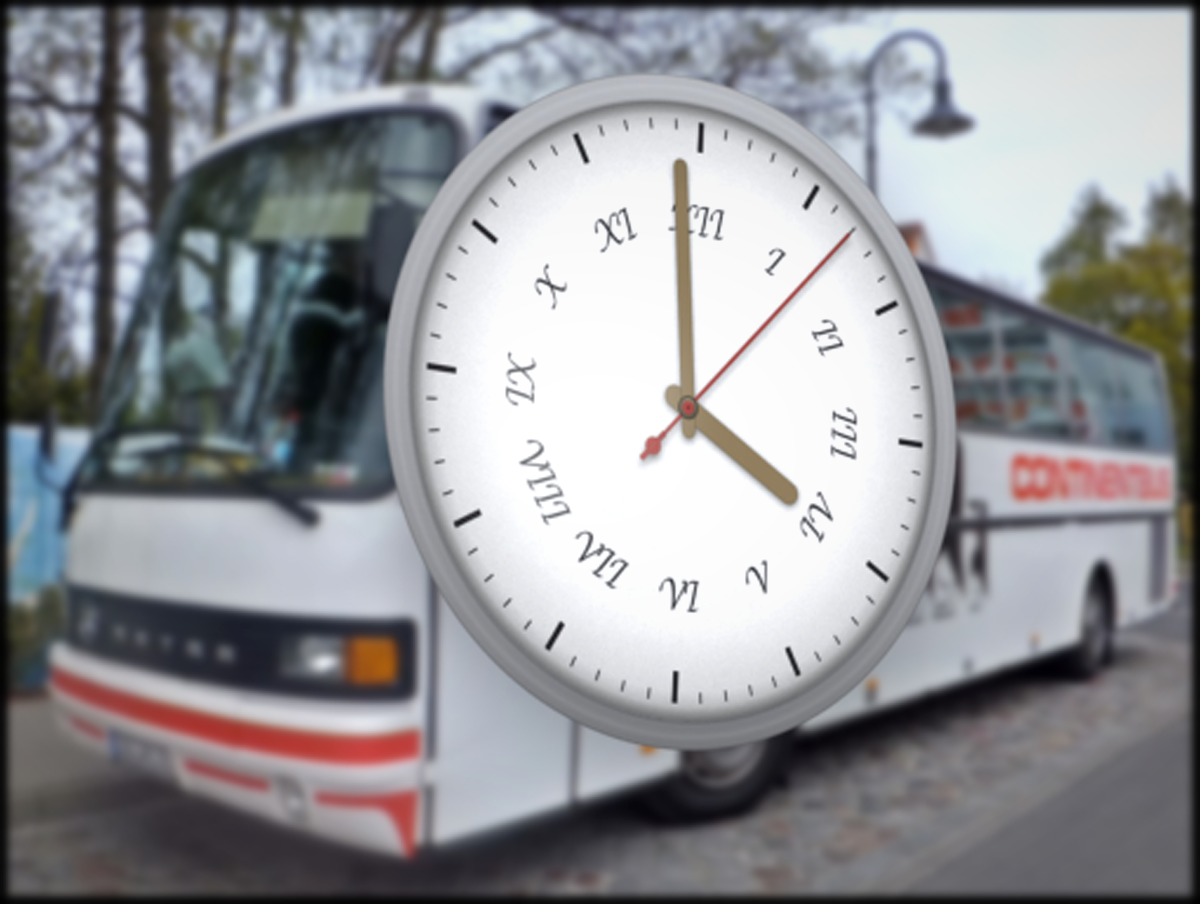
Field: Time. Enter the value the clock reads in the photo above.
3:59:07
